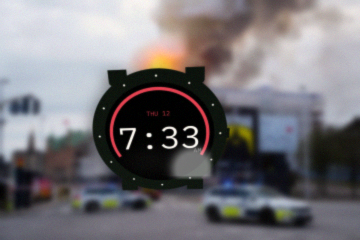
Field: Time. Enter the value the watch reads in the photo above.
7:33
